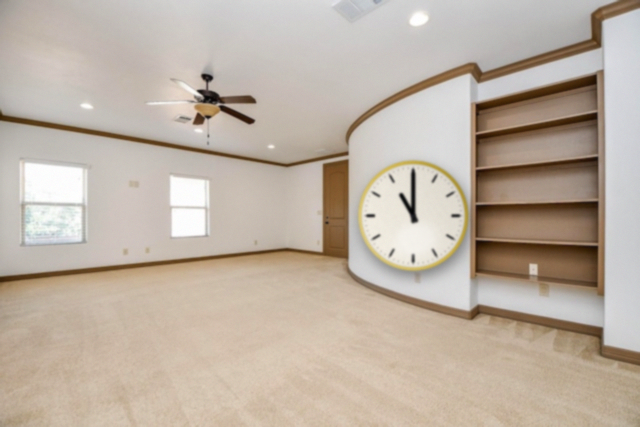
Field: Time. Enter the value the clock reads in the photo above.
11:00
